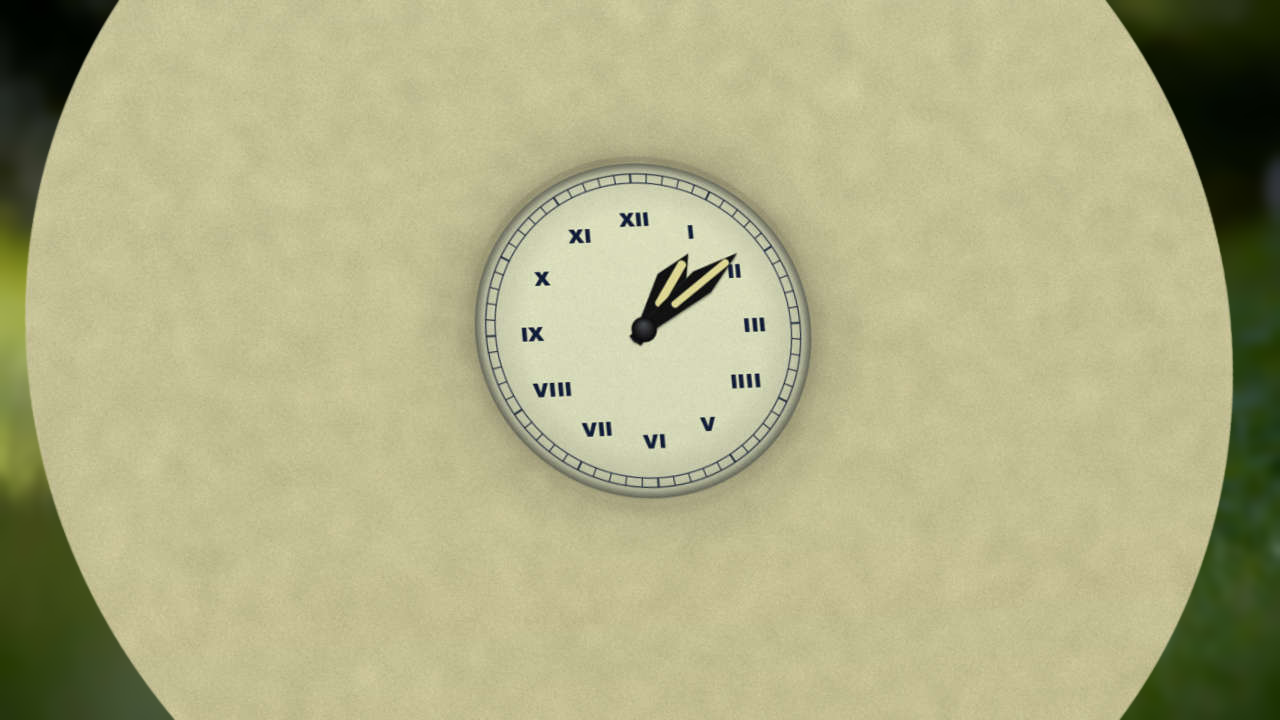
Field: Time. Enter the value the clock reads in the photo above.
1:09
